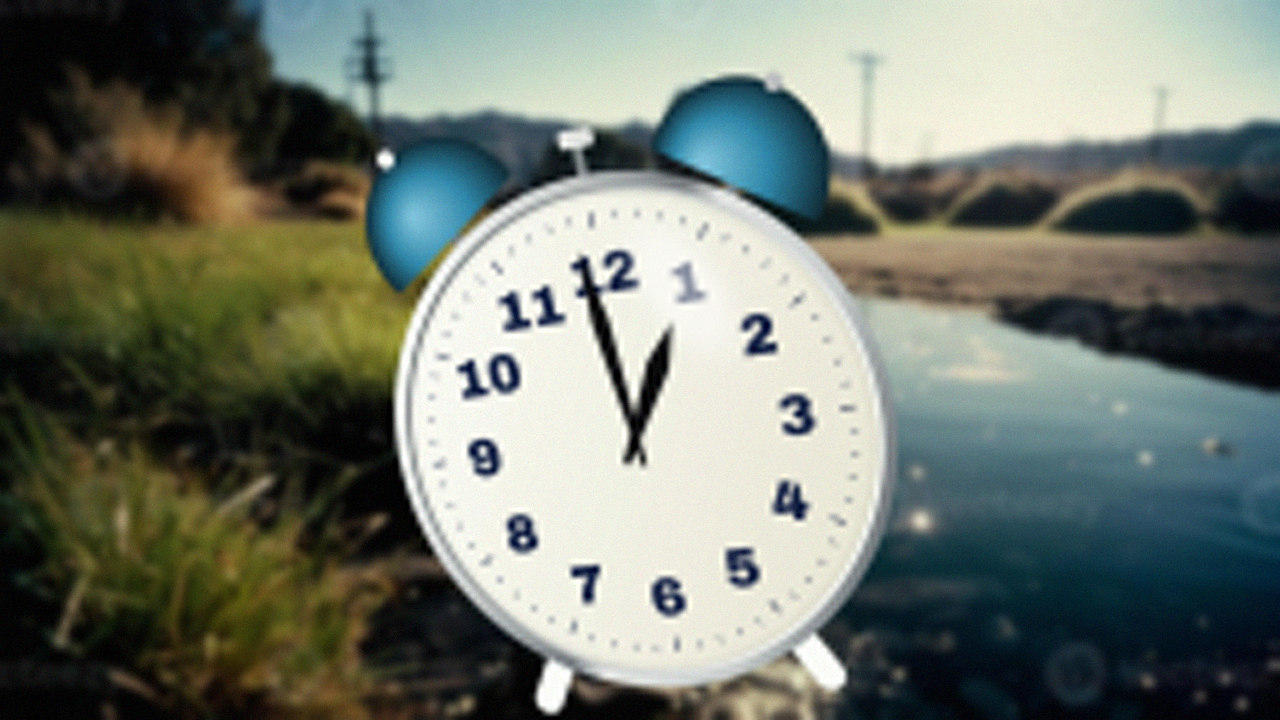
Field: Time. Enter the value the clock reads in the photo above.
12:59
